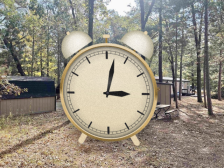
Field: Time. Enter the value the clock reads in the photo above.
3:02
